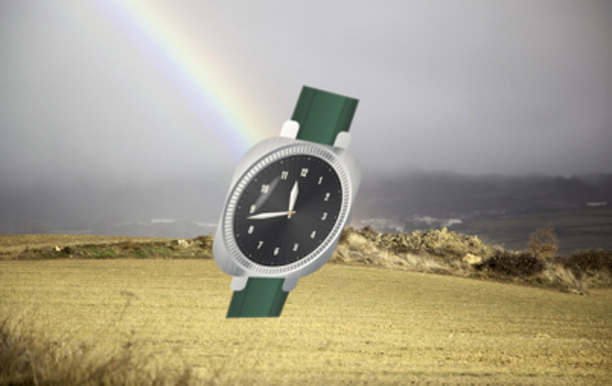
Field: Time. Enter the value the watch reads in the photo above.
11:43
